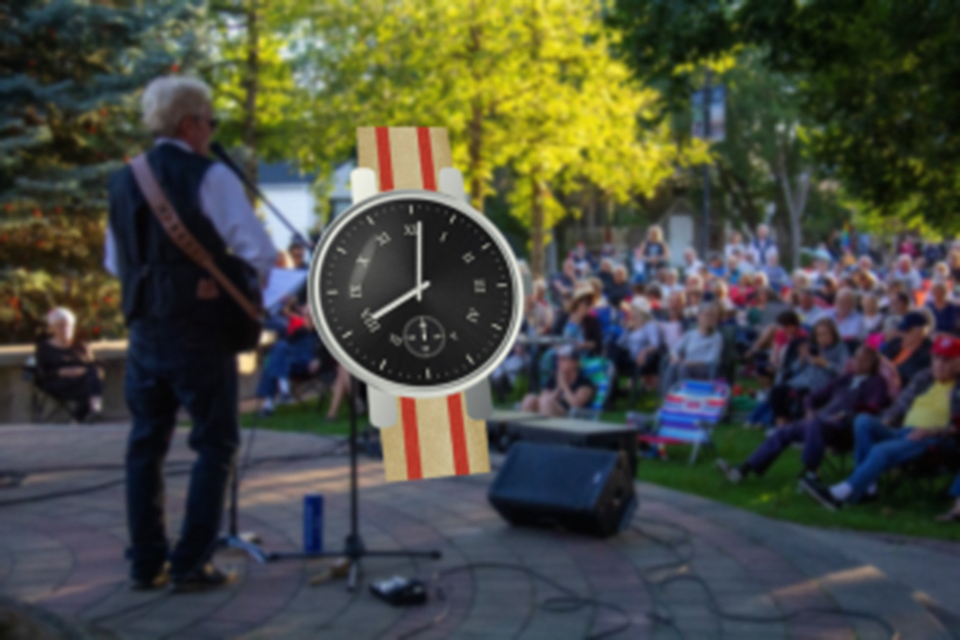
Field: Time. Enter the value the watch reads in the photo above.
8:01
